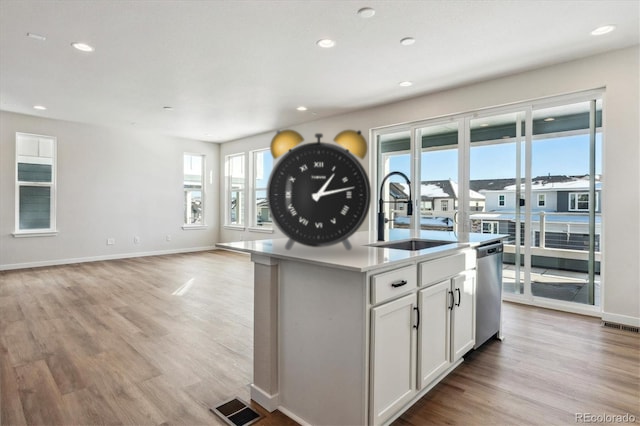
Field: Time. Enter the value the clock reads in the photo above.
1:13
